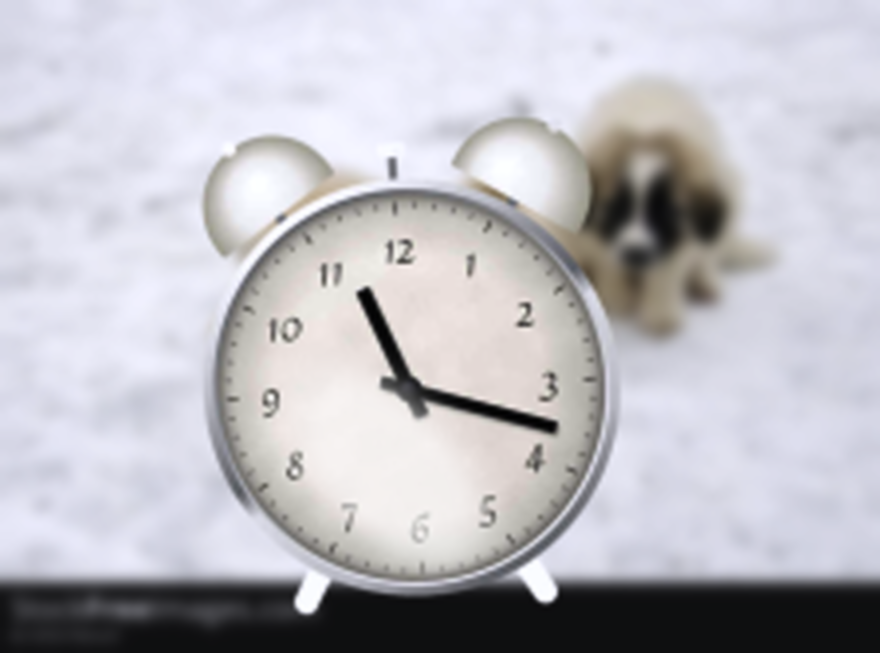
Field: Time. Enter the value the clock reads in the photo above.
11:18
